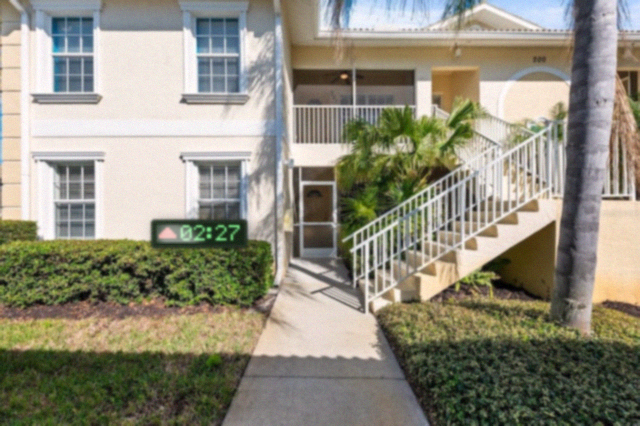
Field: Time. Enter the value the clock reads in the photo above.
2:27
